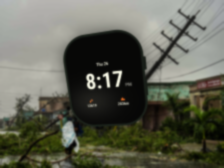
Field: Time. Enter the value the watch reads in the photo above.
8:17
